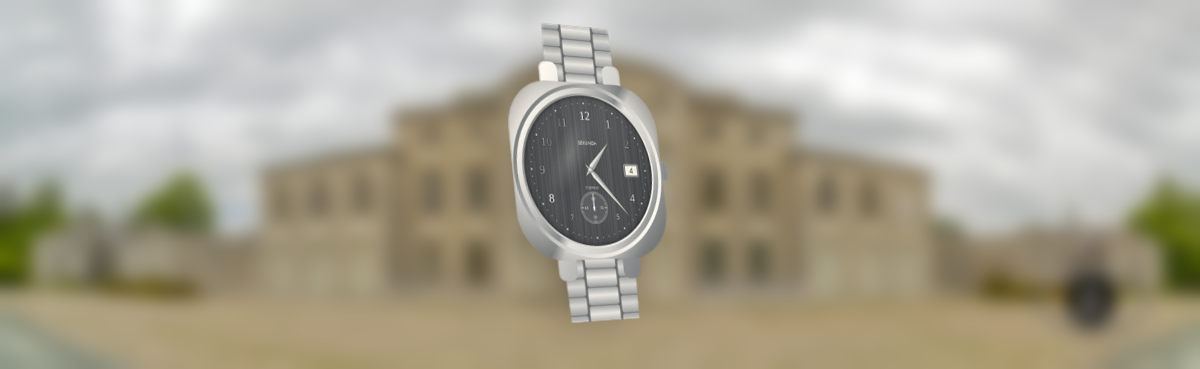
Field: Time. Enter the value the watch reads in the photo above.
1:23
